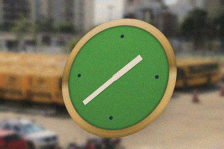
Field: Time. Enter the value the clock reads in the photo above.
1:38
